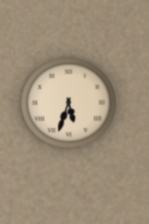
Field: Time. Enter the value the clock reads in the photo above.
5:33
